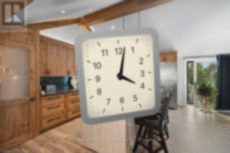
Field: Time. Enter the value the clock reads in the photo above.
4:02
